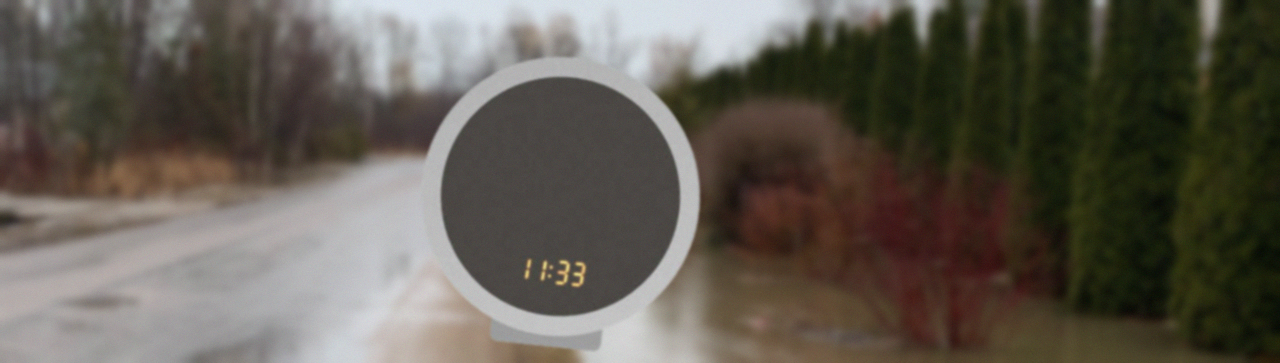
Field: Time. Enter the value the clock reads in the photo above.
11:33
